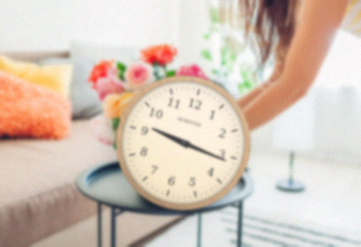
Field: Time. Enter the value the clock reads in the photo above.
9:16
